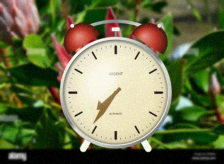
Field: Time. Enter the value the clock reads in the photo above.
7:36
